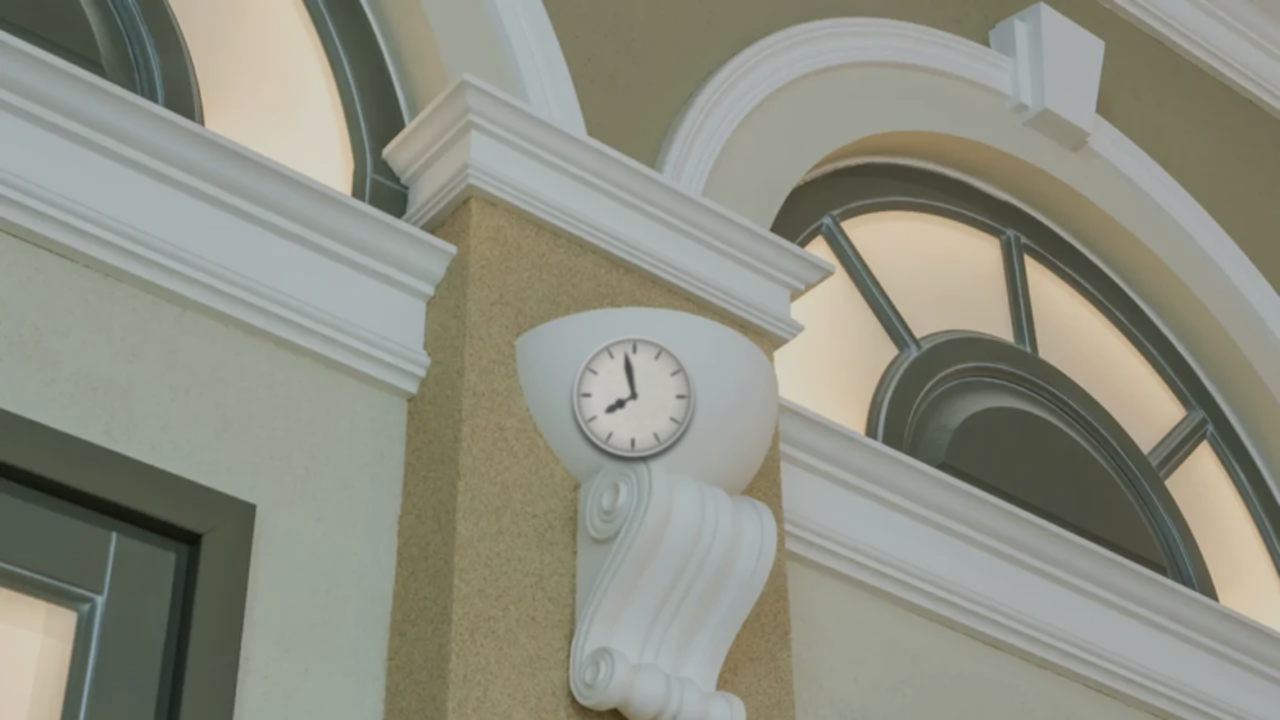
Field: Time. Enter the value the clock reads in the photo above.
7:58
